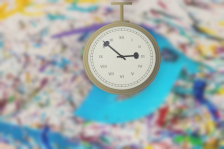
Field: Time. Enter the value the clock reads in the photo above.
2:52
